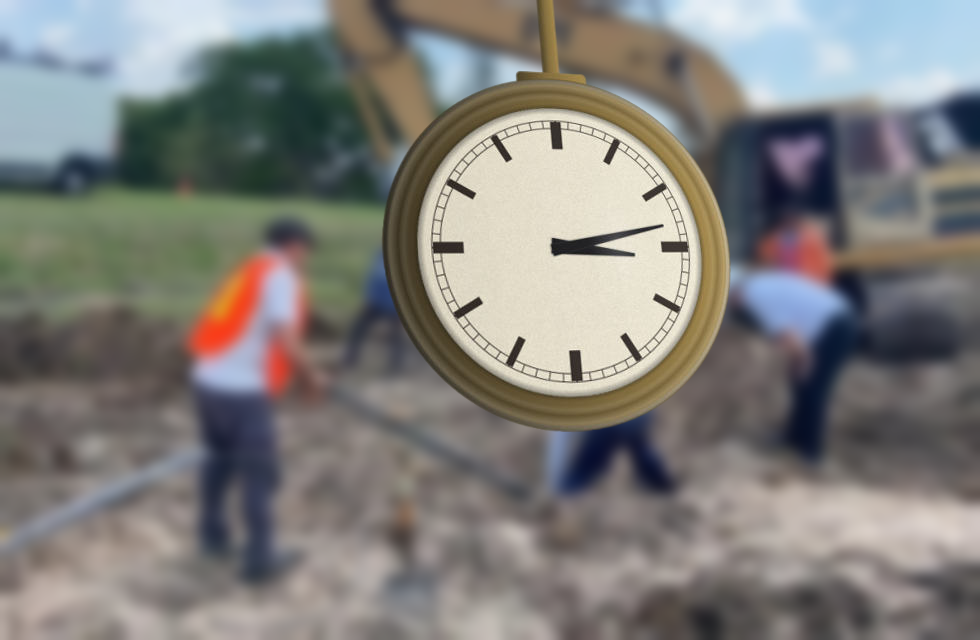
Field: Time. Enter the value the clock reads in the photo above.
3:13
